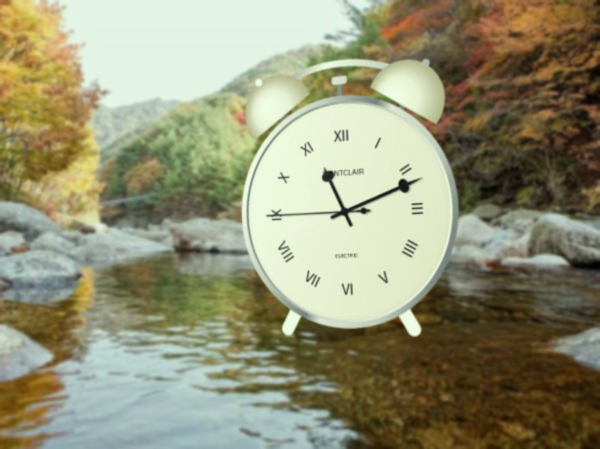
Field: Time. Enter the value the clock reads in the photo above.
11:11:45
